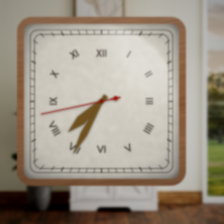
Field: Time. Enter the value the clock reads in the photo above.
7:34:43
